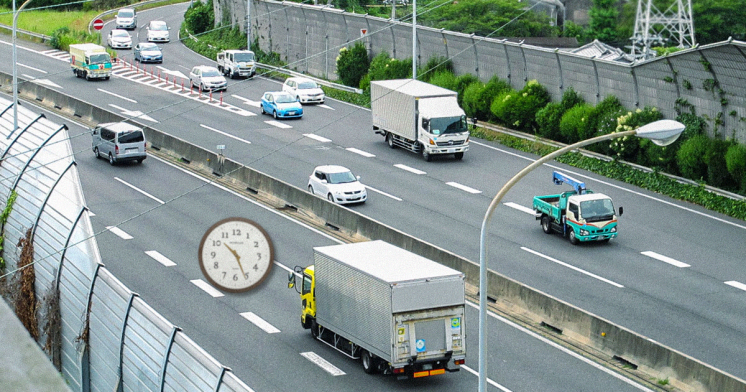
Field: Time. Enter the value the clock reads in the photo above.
10:26
